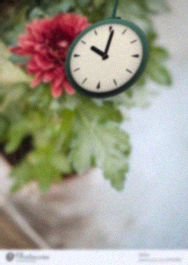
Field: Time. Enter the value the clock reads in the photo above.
10:01
